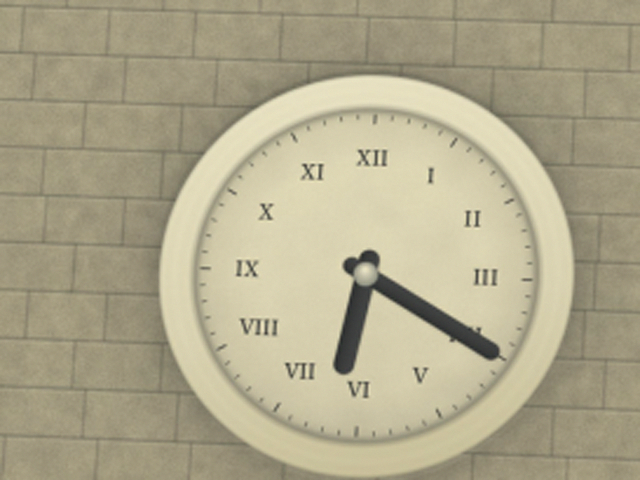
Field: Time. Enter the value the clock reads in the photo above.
6:20
